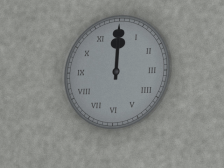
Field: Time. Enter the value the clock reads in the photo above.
12:00
